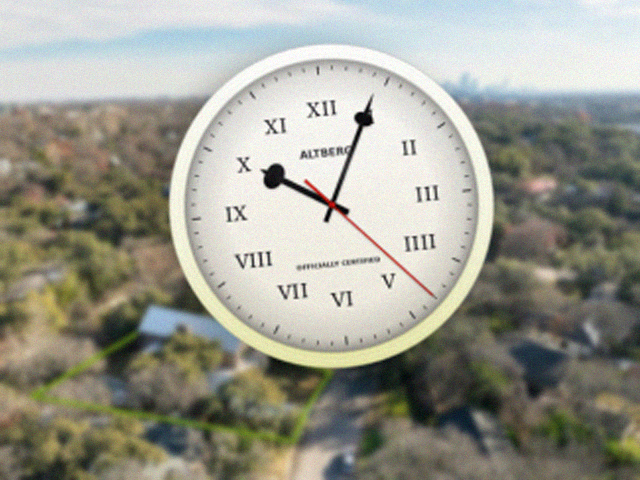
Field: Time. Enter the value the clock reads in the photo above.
10:04:23
